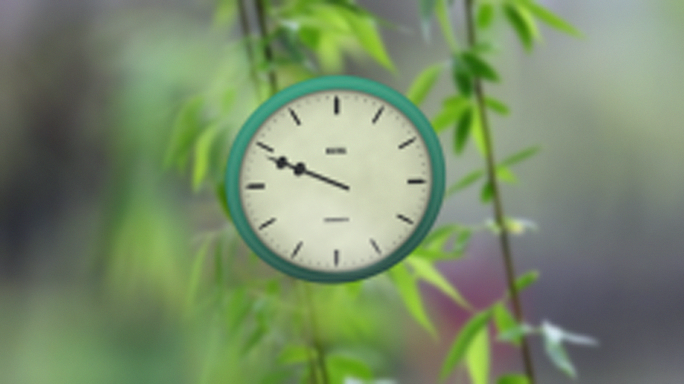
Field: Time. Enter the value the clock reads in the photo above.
9:49
